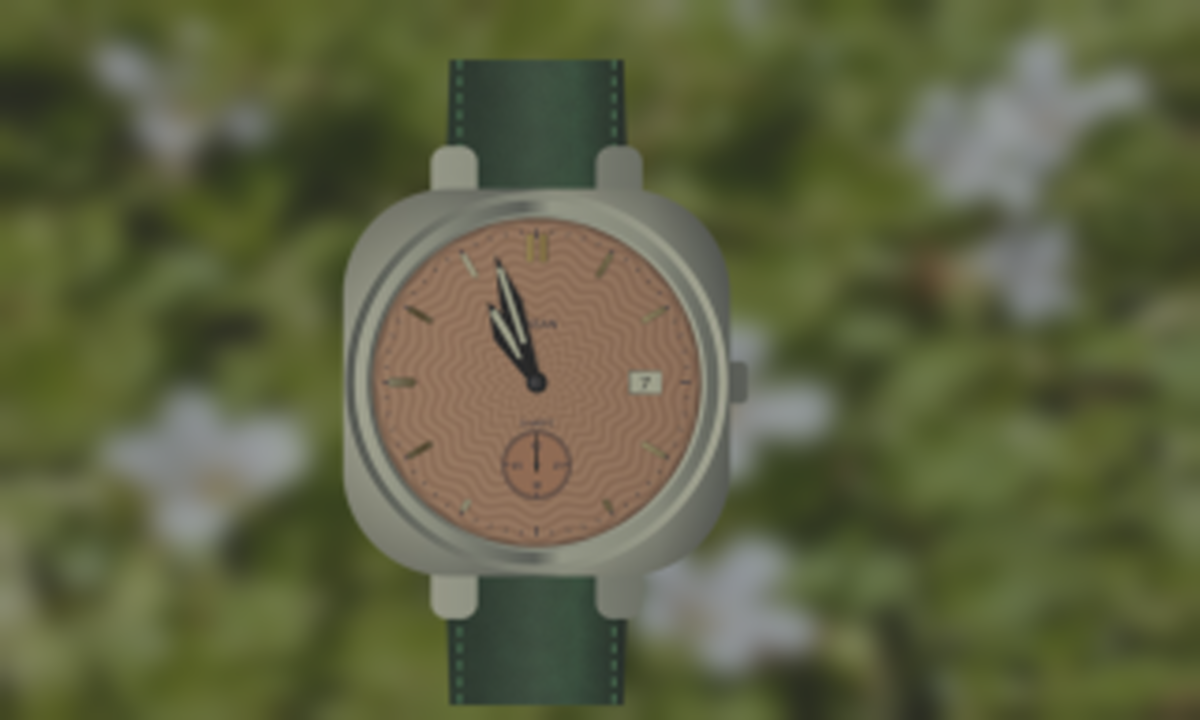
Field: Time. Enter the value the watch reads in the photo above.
10:57
